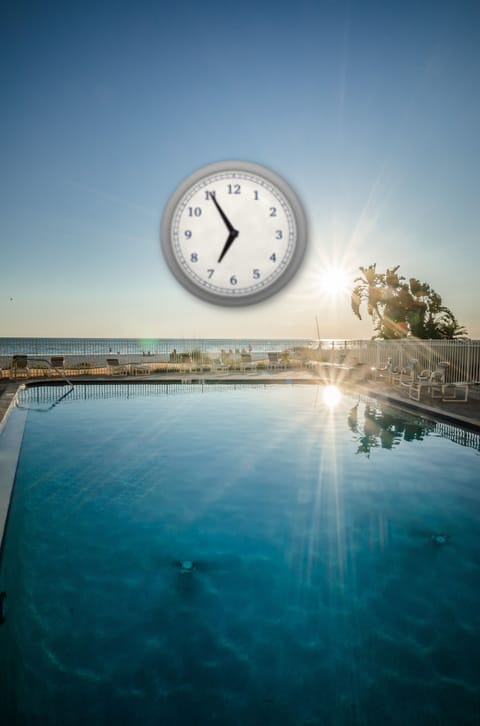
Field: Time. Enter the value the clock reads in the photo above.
6:55
